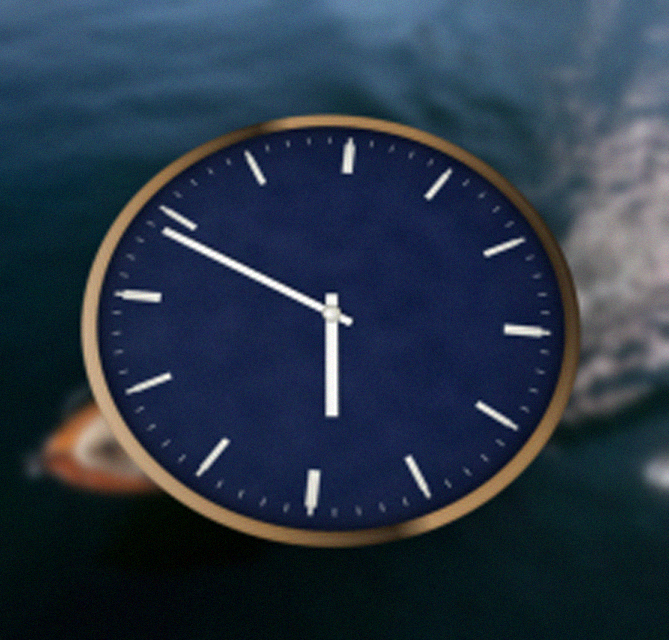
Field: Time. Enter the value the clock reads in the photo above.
5:49
